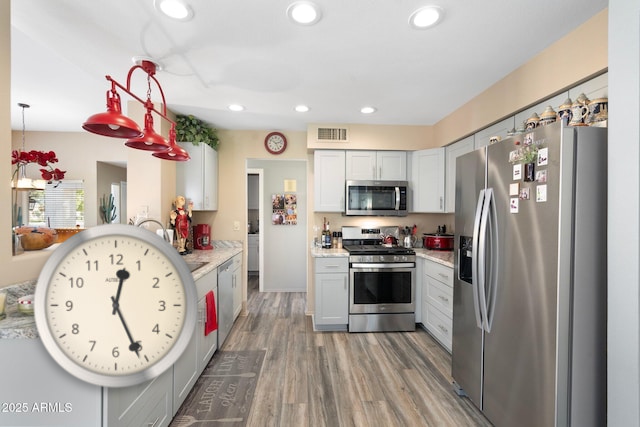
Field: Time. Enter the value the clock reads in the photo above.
12:26
